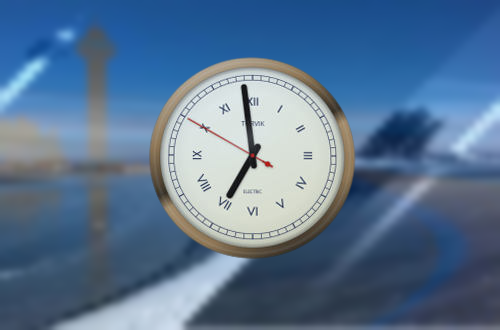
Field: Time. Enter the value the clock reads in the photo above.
6:58:50
